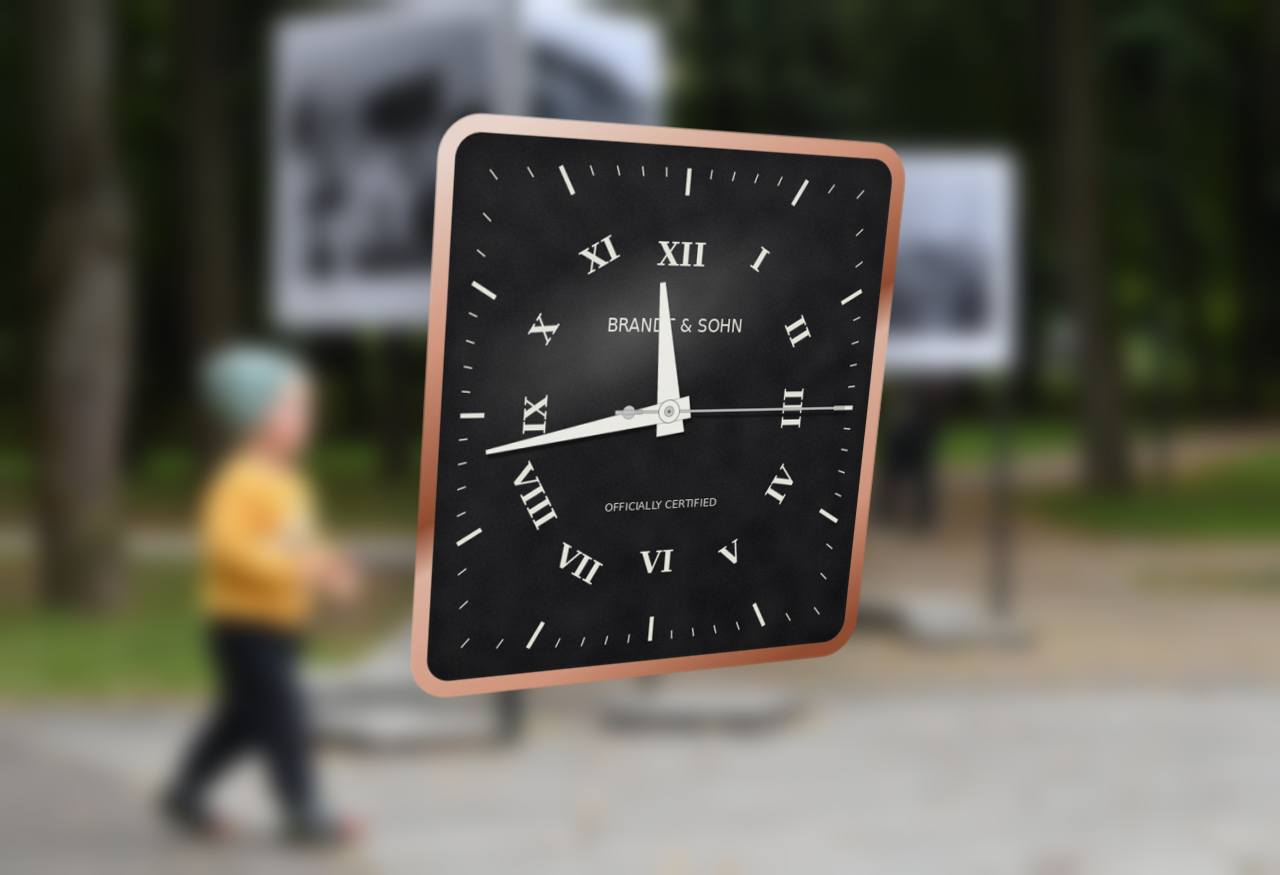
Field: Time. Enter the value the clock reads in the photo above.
11:43:15
